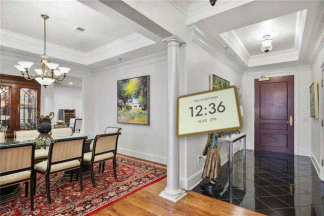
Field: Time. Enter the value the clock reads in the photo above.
12:36
